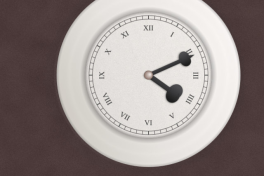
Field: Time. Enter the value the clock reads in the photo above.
4:11
